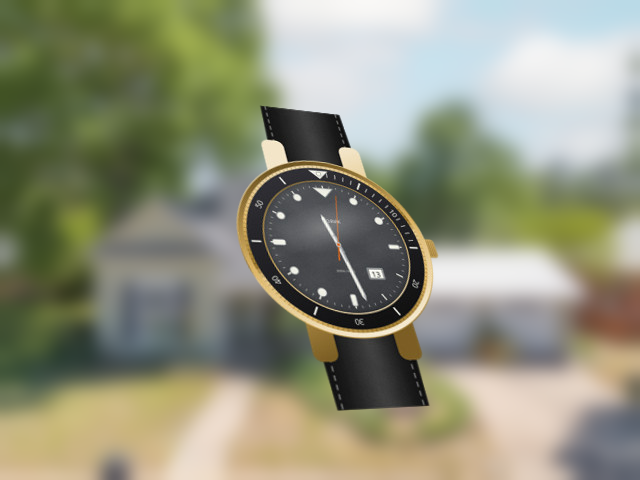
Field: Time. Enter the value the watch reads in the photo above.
11:28:02
